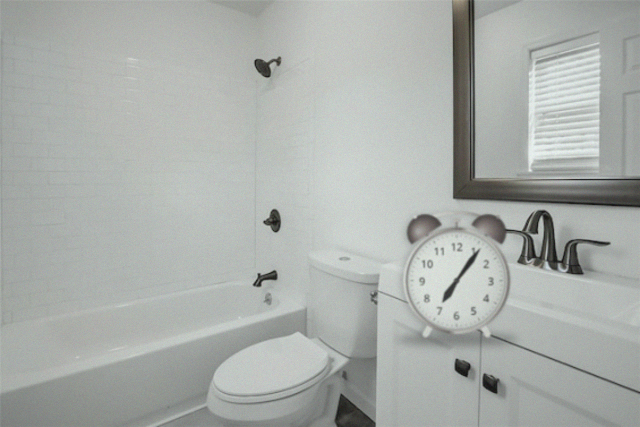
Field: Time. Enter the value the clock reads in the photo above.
7:06
